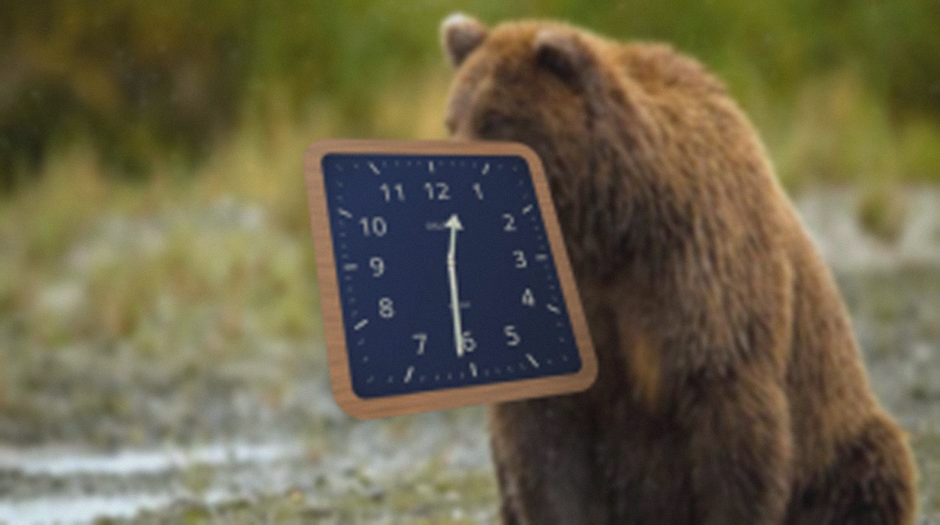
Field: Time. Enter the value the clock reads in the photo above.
12:31
